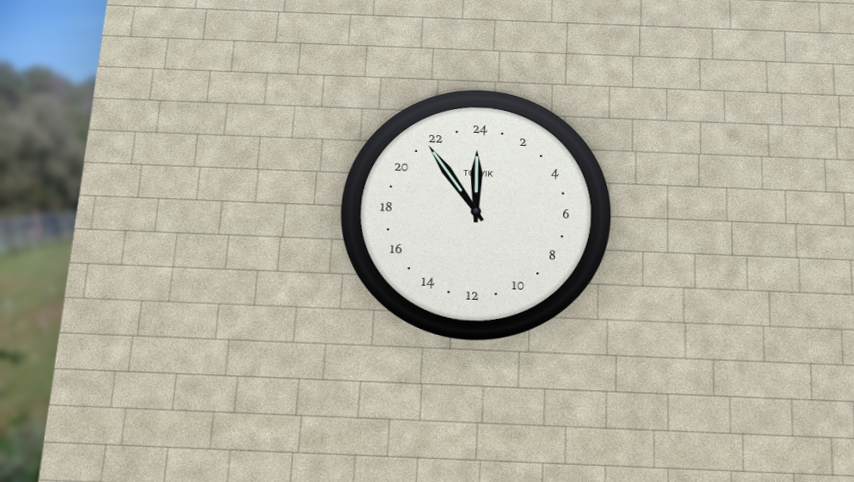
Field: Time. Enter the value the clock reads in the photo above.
23:54
